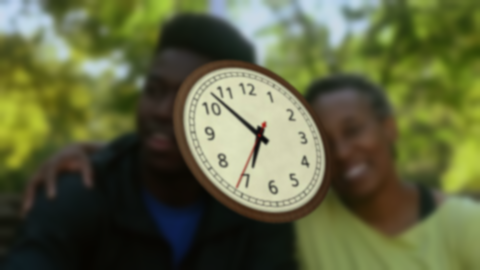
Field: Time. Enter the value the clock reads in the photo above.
6:52:36
